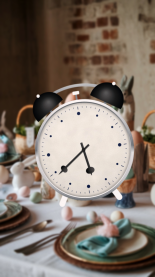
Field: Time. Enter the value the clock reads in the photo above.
5:39
